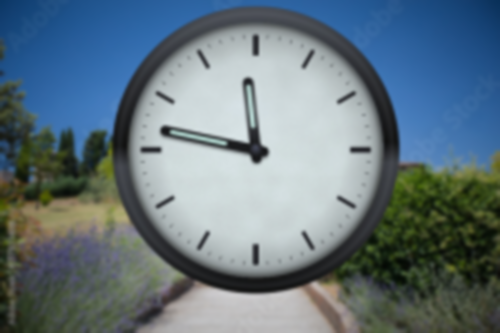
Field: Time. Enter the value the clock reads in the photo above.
11:47
